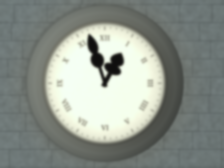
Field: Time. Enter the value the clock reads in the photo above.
12:57
